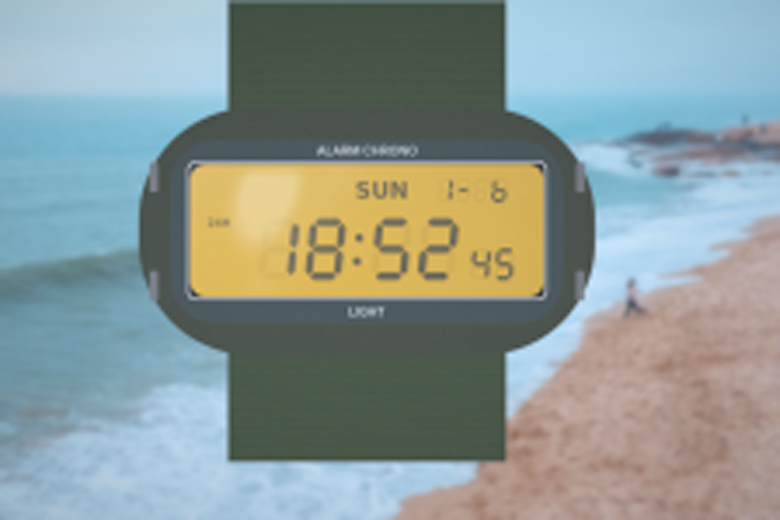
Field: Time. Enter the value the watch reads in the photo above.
18:52:45
